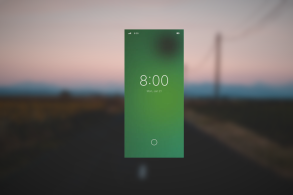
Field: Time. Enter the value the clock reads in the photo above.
8:00
